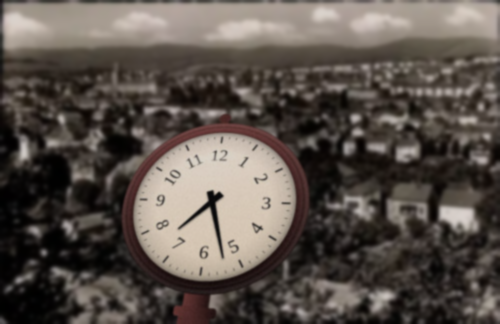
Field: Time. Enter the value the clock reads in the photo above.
7:27
